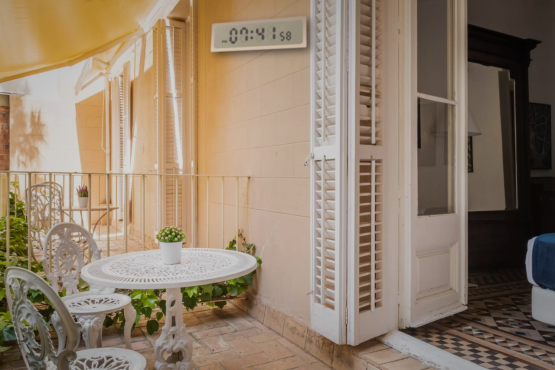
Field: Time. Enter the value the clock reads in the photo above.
7:41:58
